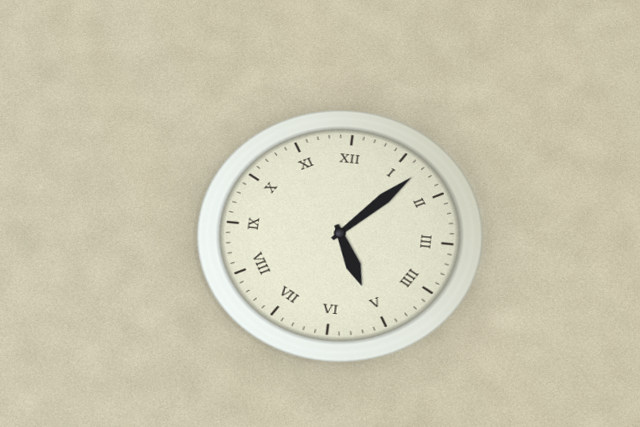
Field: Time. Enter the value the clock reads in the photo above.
5:07
